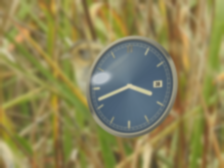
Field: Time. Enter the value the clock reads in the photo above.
3:42
